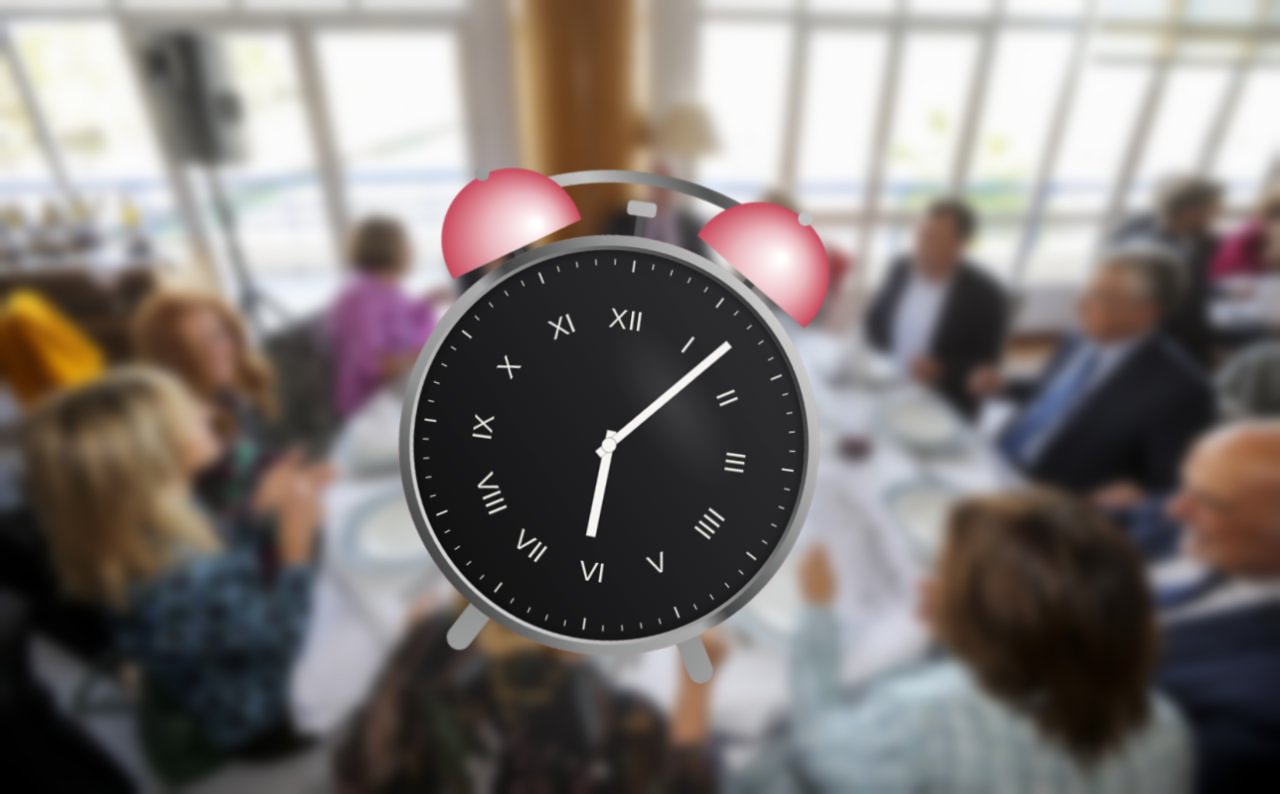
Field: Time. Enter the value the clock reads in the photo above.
6:07
